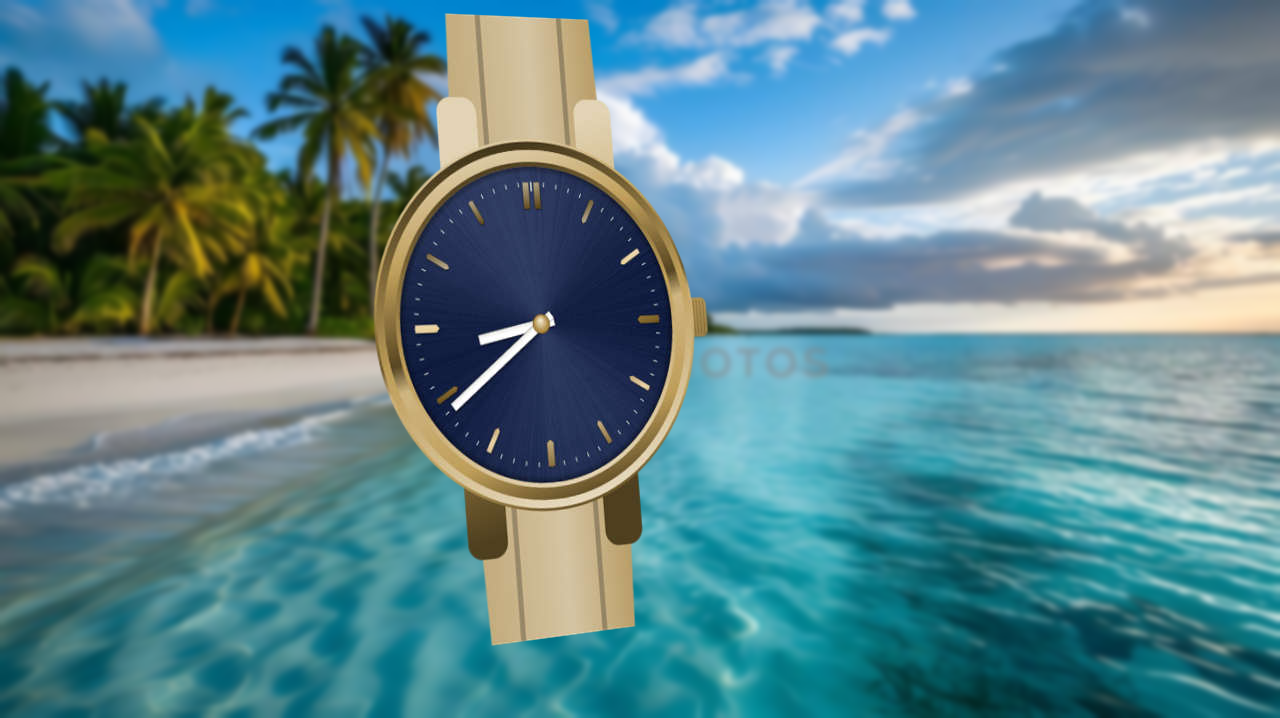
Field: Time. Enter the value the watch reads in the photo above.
8:39
